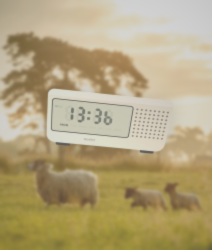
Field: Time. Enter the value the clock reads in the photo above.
13:36
